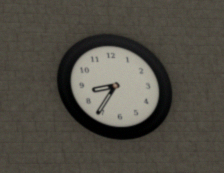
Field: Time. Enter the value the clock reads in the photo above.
8:36
